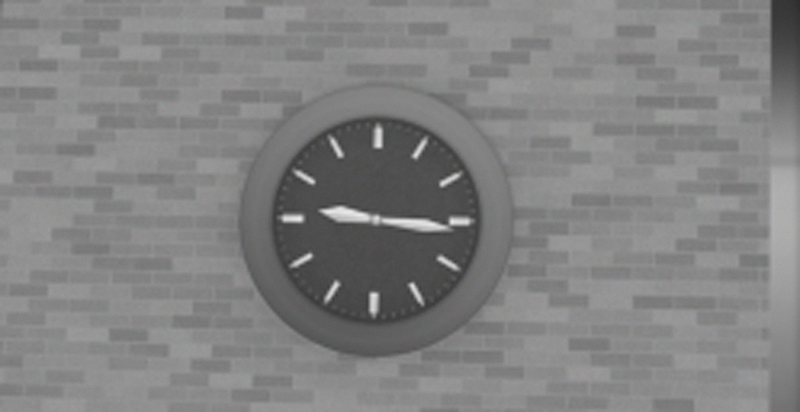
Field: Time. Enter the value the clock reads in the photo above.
9:16
